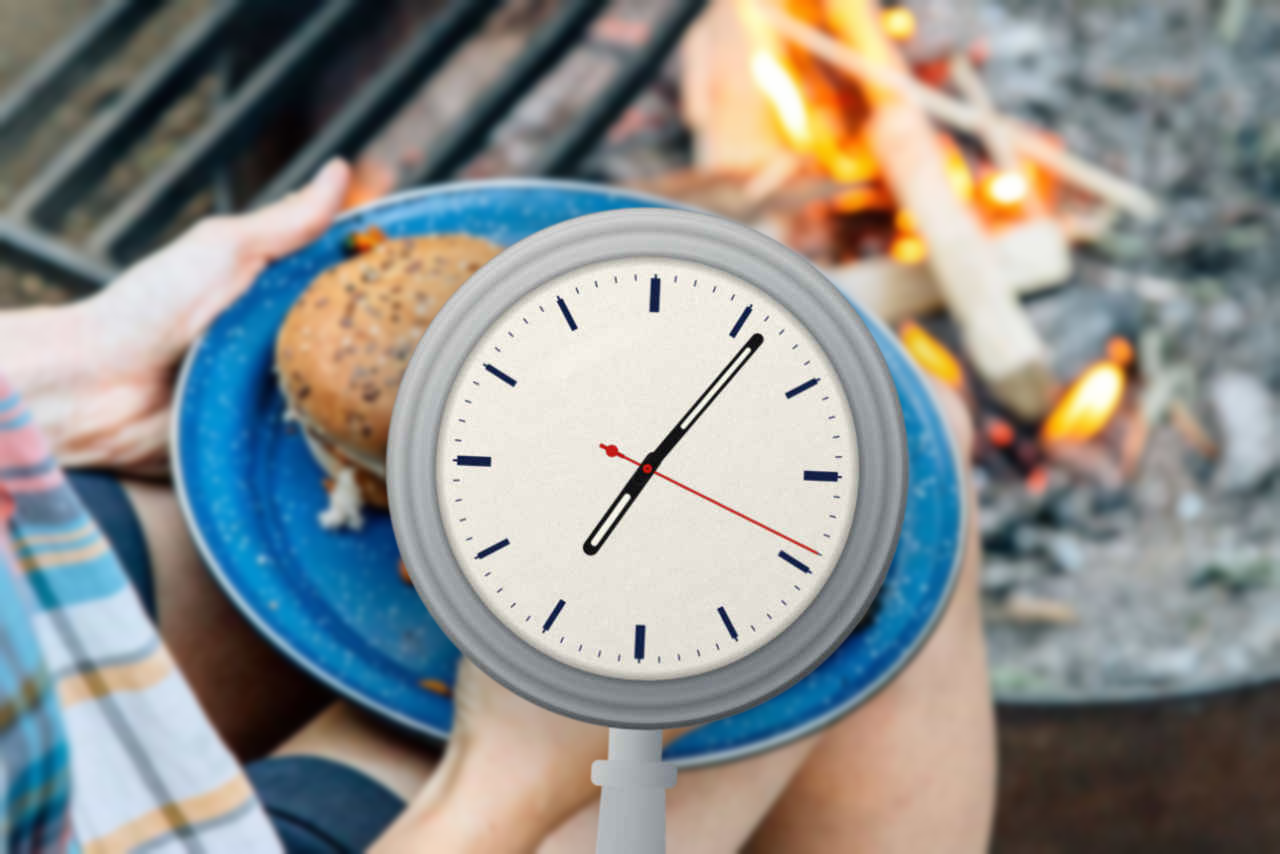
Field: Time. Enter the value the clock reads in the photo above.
7:06:19
